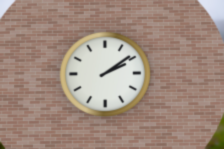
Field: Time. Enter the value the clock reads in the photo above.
2:09
